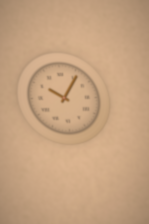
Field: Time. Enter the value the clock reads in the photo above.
10:06
